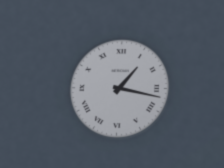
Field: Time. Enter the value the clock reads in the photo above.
1:17
